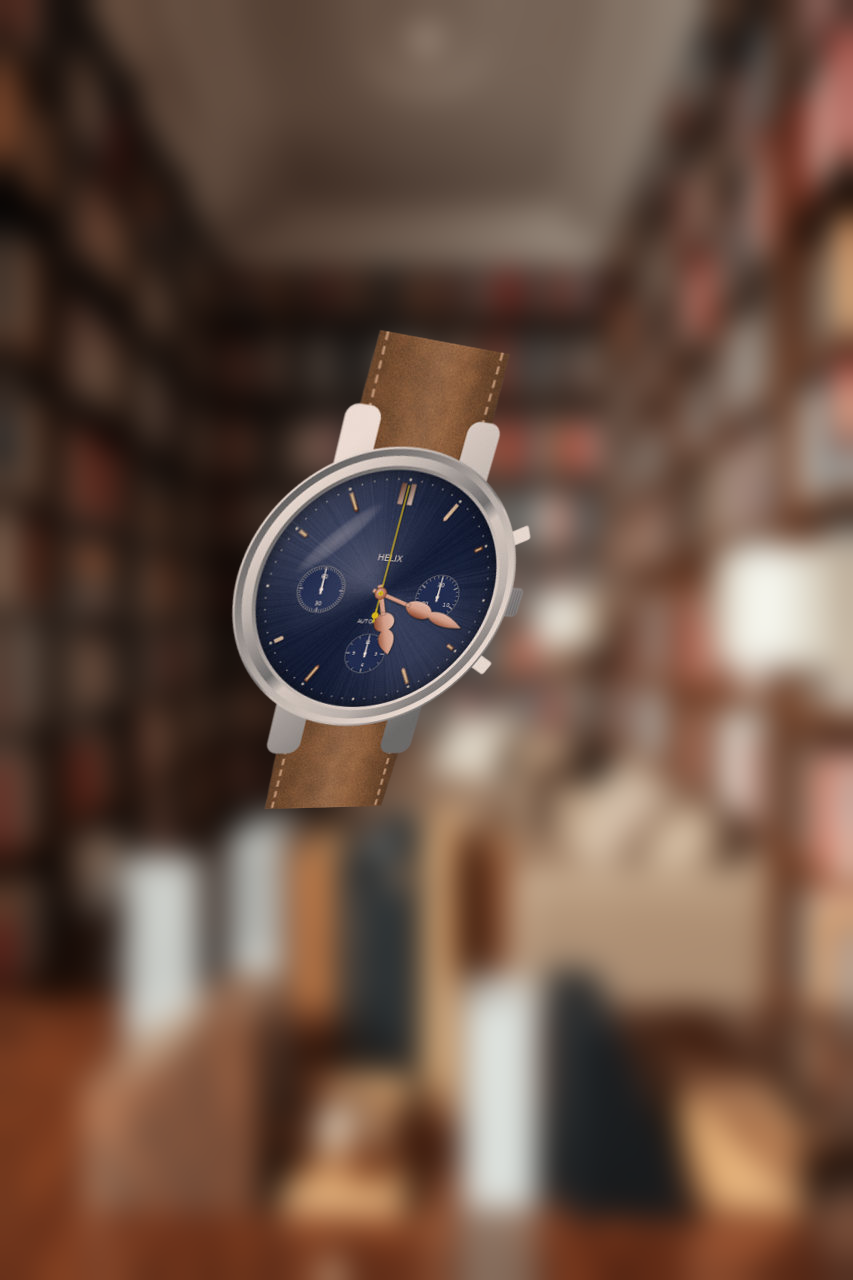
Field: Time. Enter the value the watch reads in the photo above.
5:18
